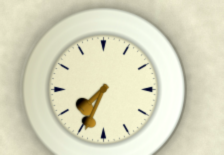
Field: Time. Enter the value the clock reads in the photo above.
7:34
